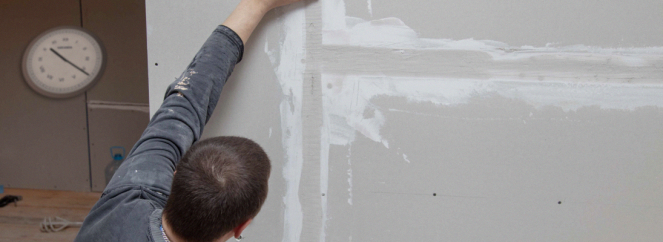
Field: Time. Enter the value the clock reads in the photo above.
10:21
